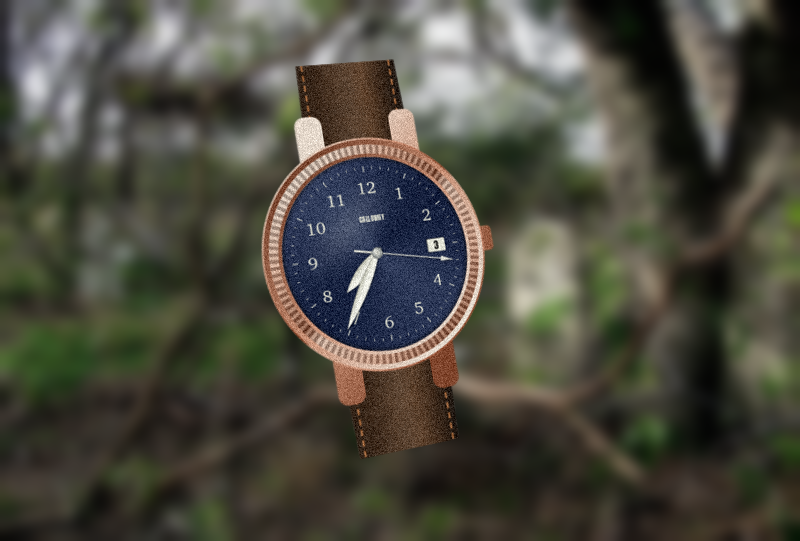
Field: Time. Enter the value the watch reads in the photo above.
7:35:17
